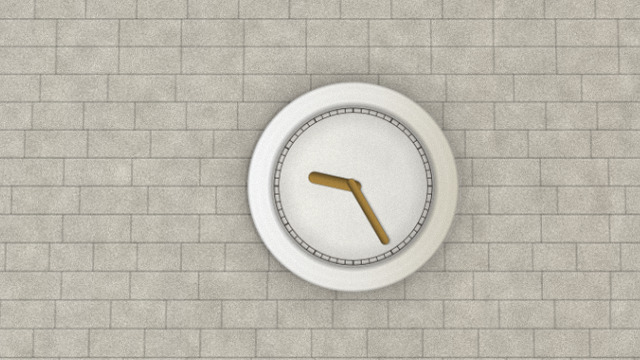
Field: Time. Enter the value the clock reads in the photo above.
9:25
